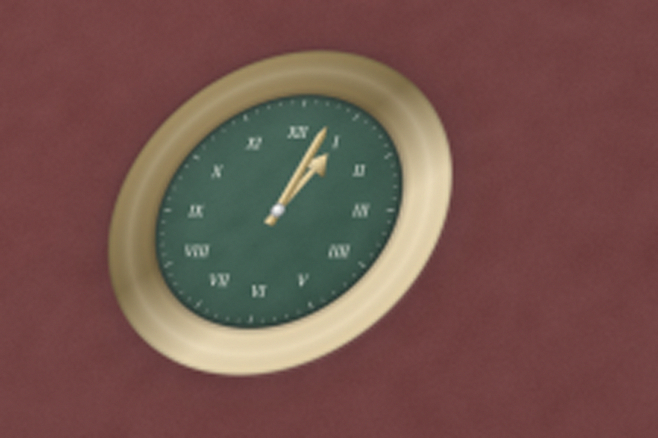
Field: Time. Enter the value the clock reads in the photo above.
1:03
